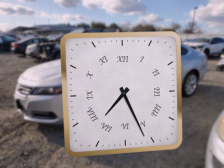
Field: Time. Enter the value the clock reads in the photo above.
7:26
